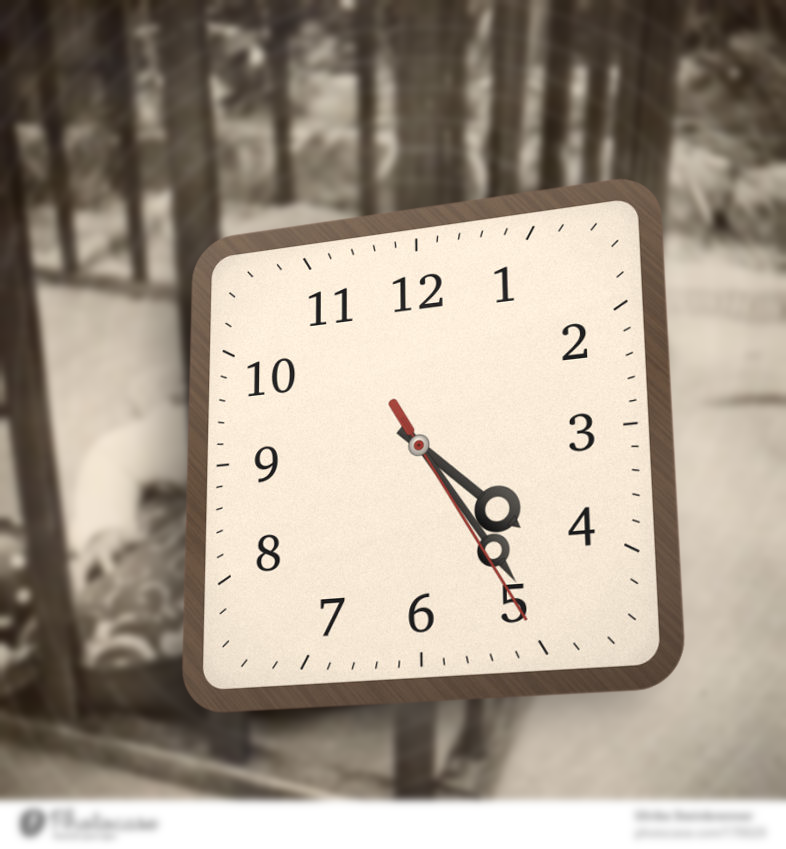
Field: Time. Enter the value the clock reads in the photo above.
4:24:25
